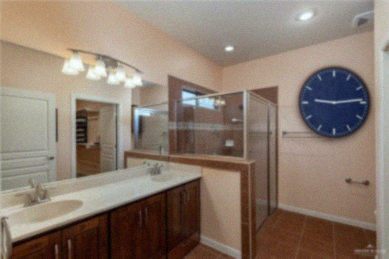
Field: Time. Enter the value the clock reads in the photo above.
9:14
